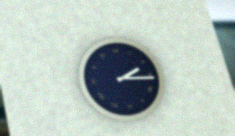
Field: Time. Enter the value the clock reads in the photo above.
2:16
